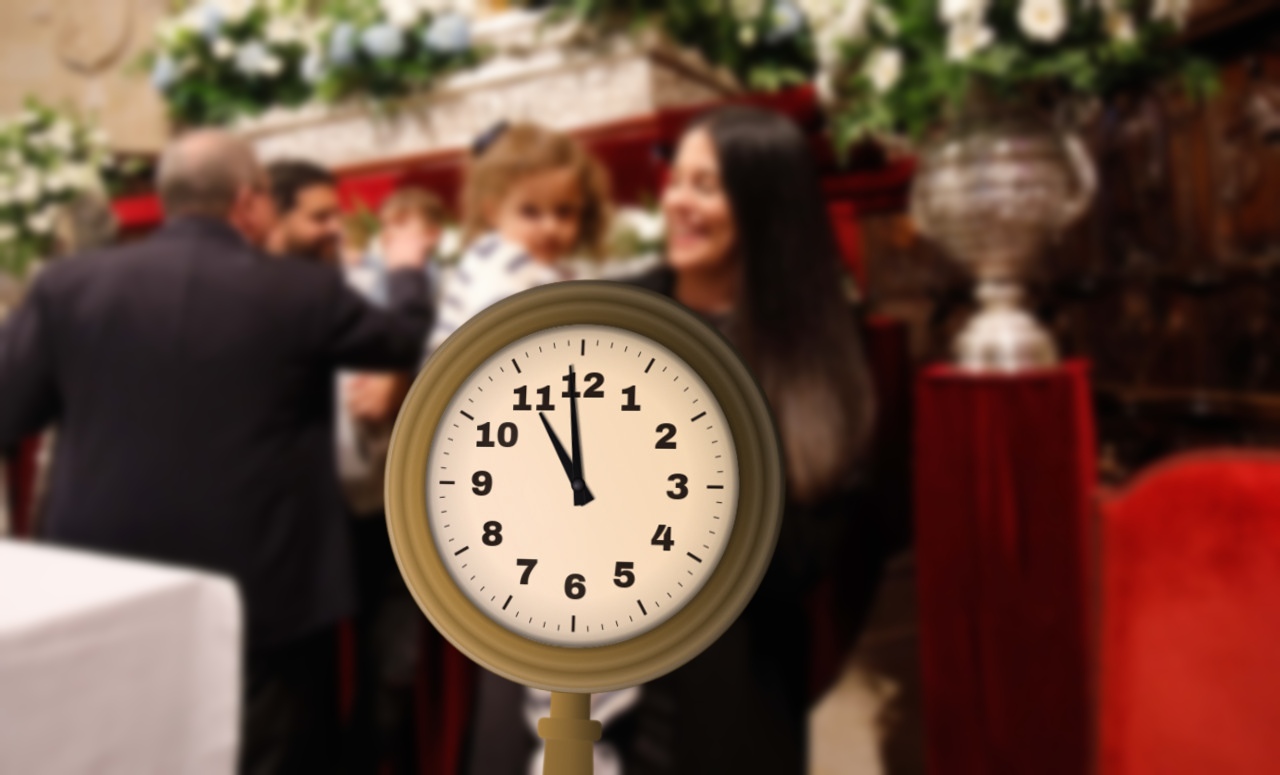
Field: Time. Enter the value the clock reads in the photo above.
10:59
